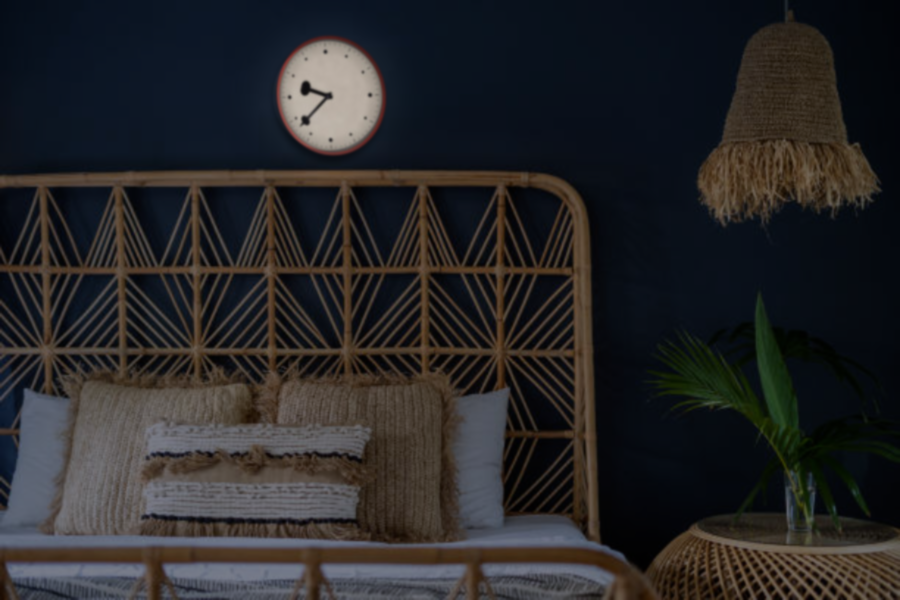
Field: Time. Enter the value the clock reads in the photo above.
9:38
